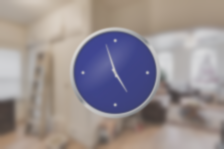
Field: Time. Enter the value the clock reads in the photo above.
4:57
